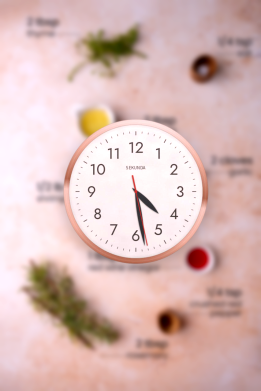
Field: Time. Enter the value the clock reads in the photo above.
4:28:28
